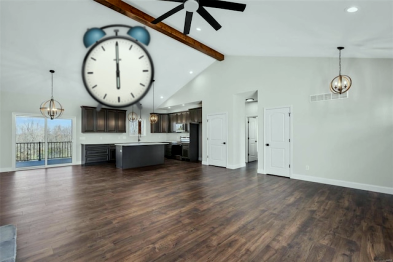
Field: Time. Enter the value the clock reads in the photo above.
6:00
